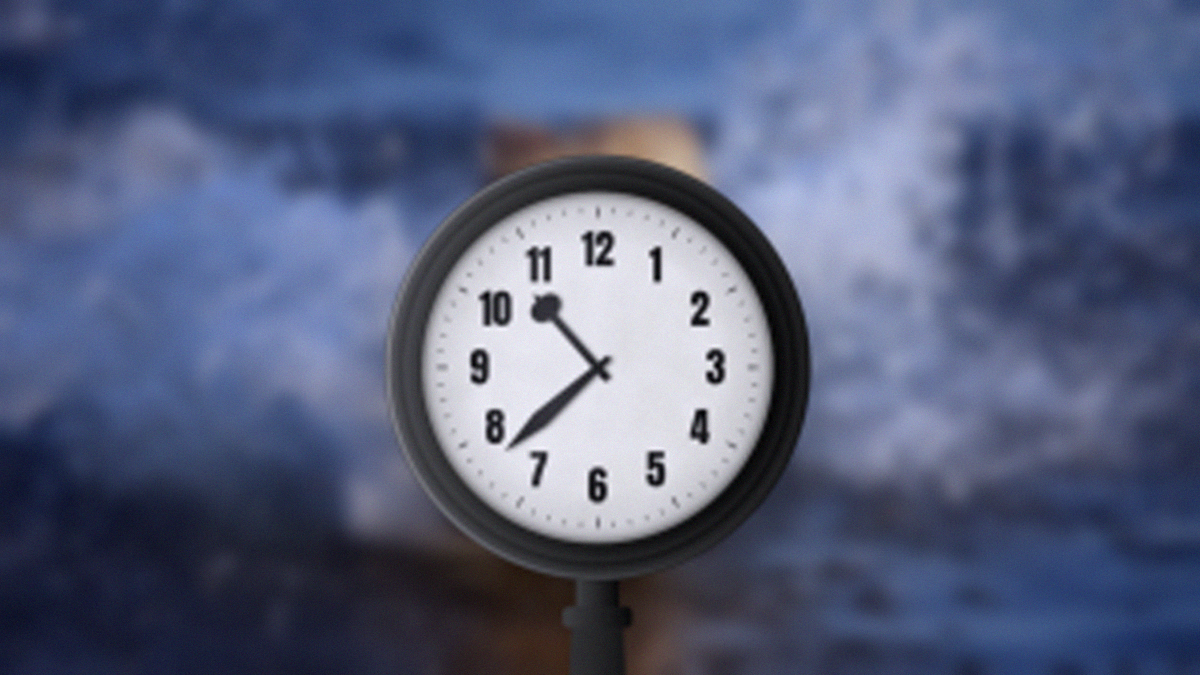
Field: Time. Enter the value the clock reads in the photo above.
10:38
